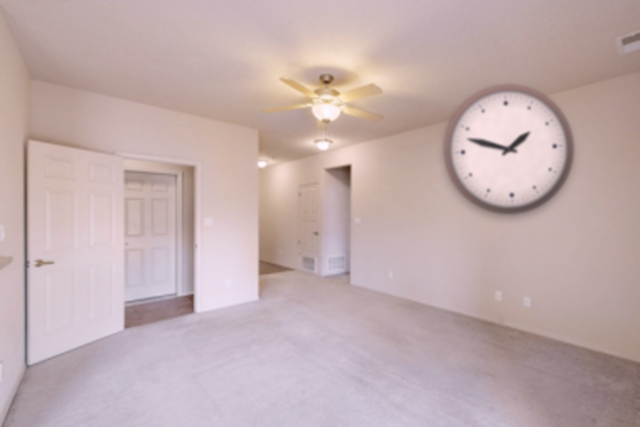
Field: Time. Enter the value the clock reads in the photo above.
1:48
